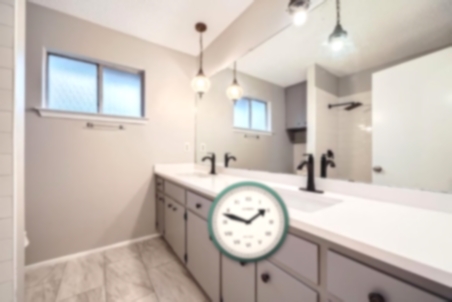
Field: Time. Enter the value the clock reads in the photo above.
1:48
